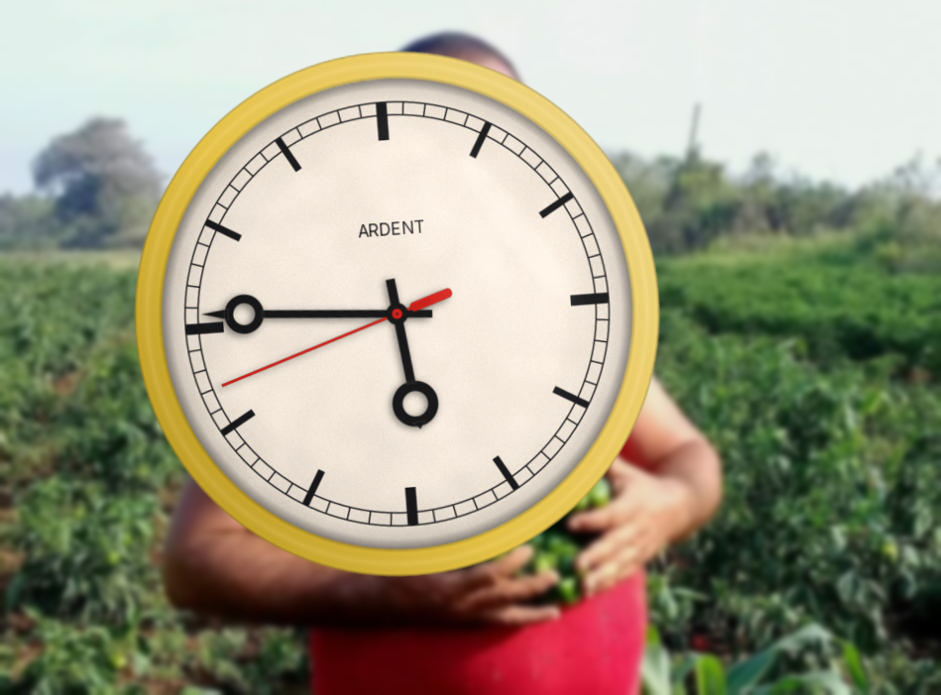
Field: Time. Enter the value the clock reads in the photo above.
5:45:42
